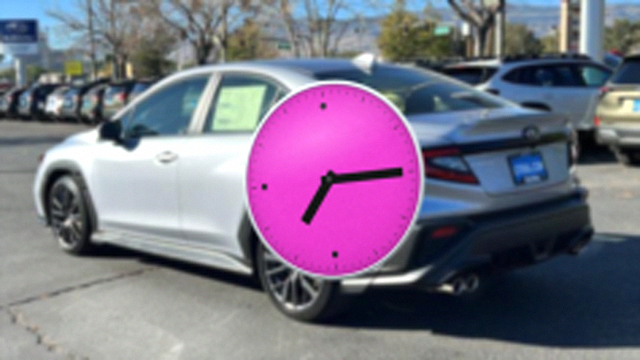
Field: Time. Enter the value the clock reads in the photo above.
7:15
